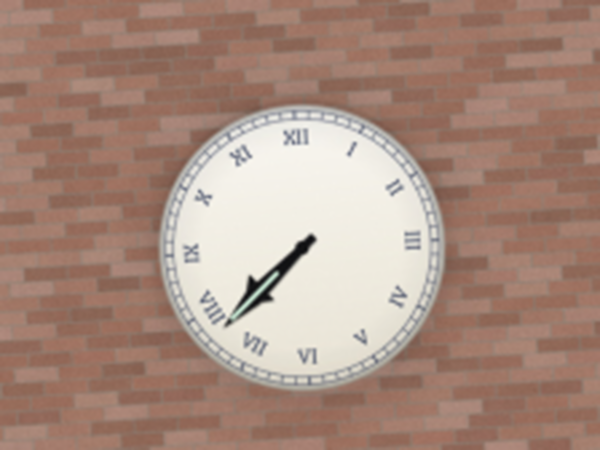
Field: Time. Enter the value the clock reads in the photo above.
7:38
